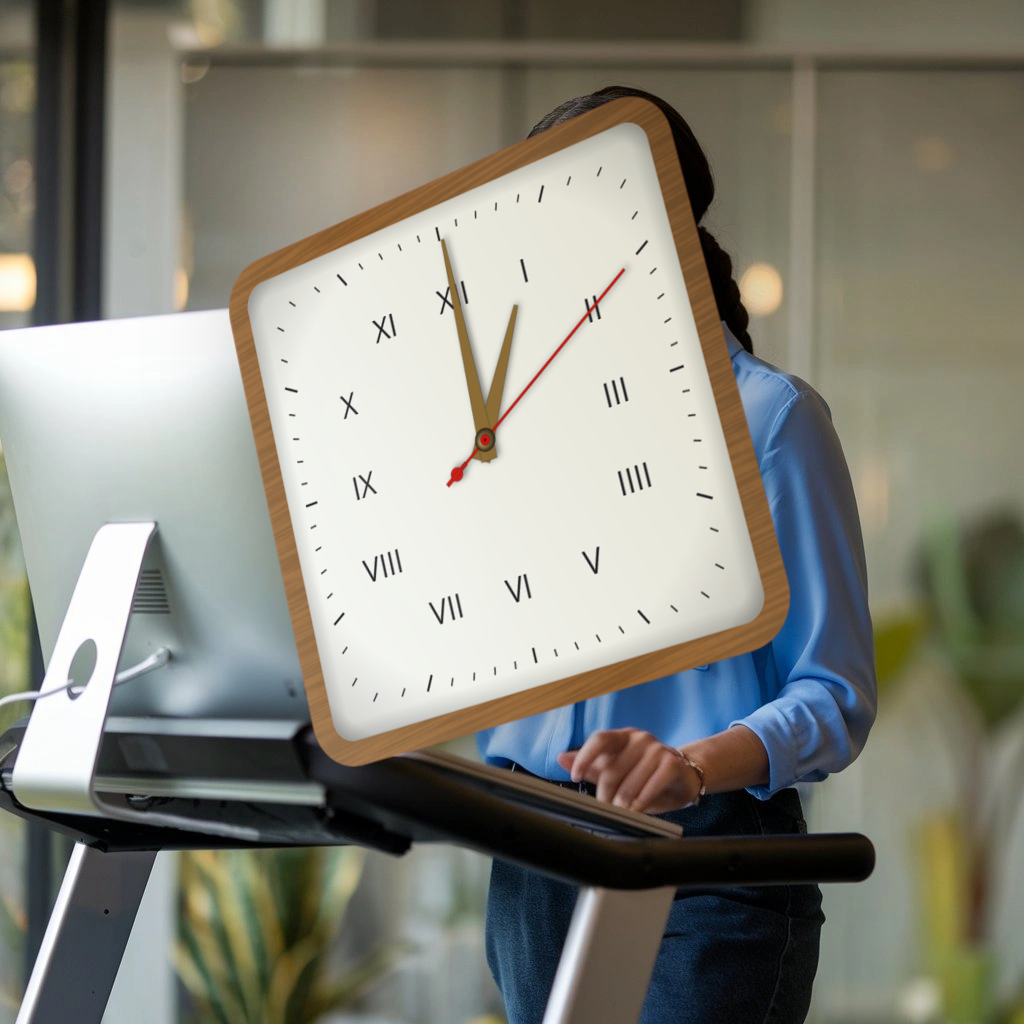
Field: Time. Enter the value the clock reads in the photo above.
1:00:10
